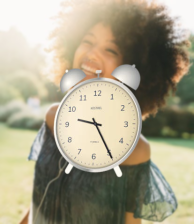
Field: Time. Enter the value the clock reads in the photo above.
9:25
